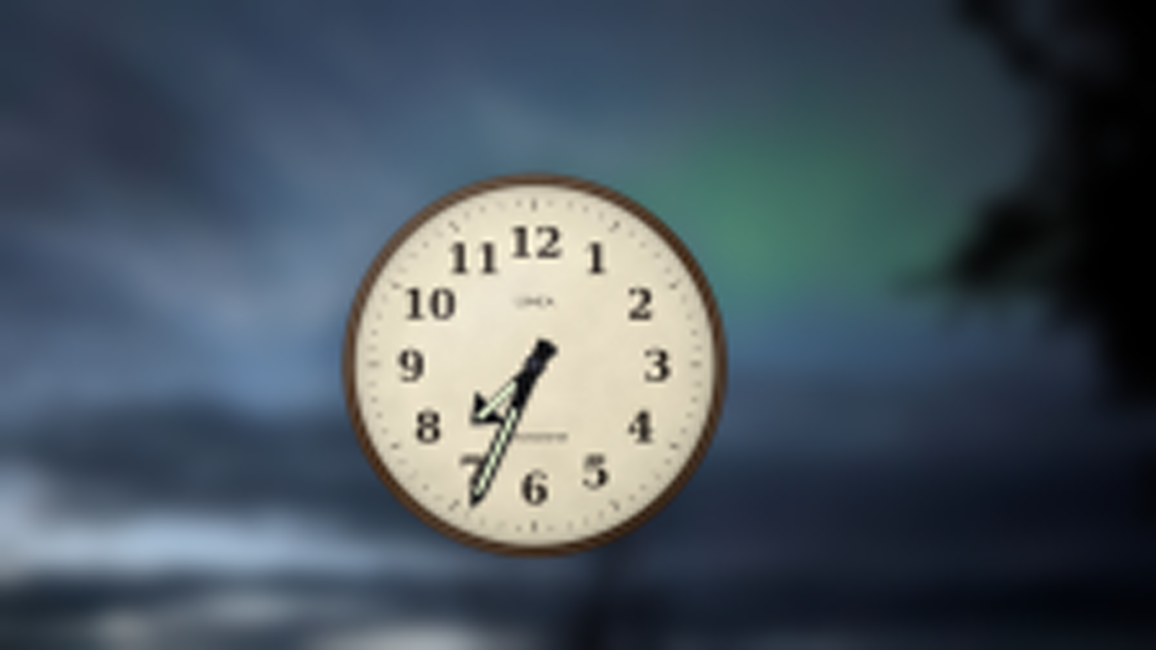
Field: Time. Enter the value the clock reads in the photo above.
7:34
